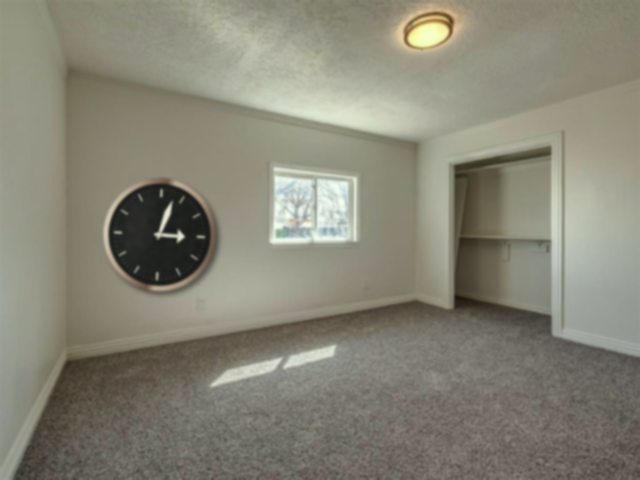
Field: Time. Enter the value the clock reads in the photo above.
3:03
